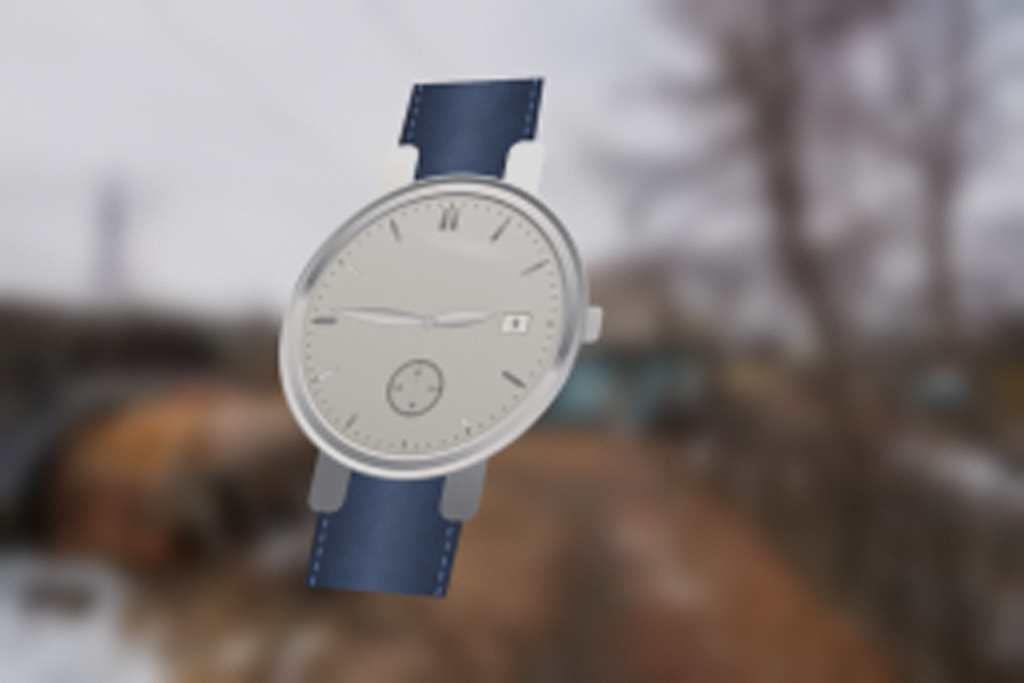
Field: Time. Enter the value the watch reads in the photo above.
2:46
